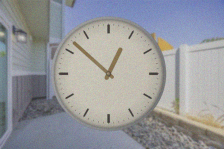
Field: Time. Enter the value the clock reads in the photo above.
12:52
